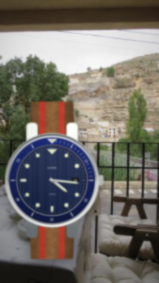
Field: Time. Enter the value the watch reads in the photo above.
4:16
